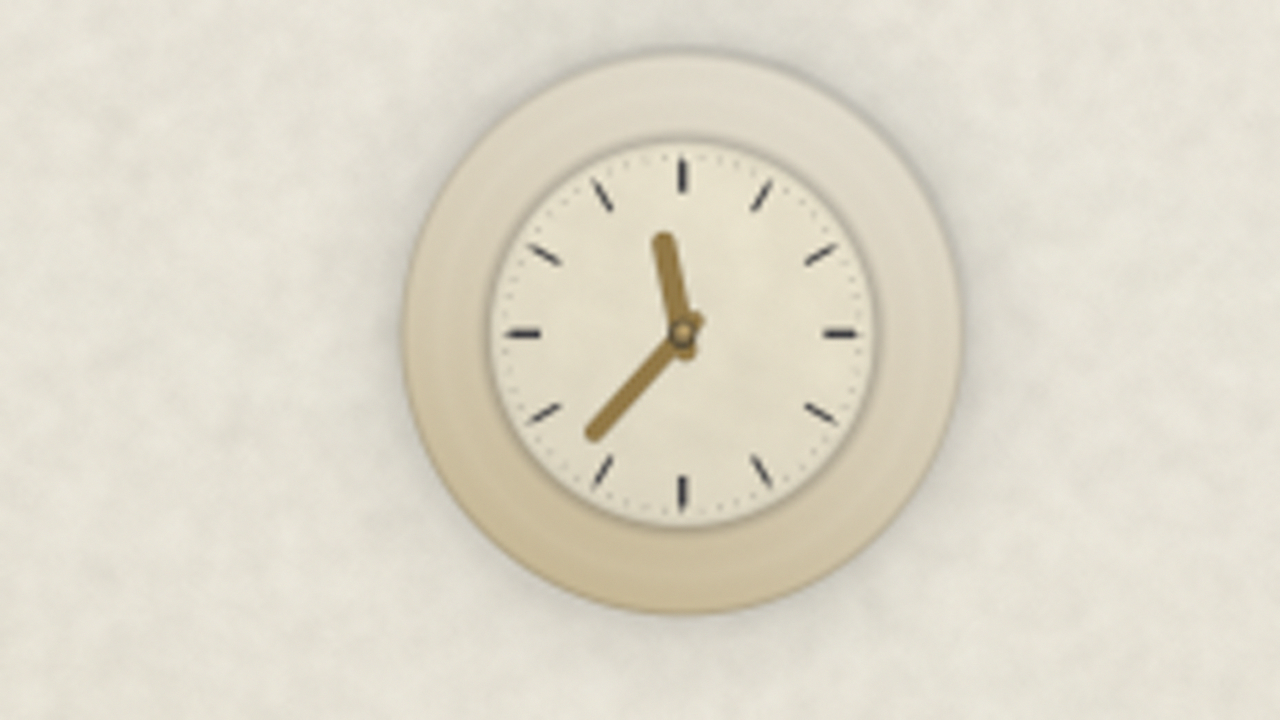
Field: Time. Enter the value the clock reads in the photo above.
11:37
